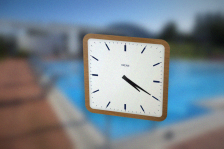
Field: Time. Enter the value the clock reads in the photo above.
4:20
